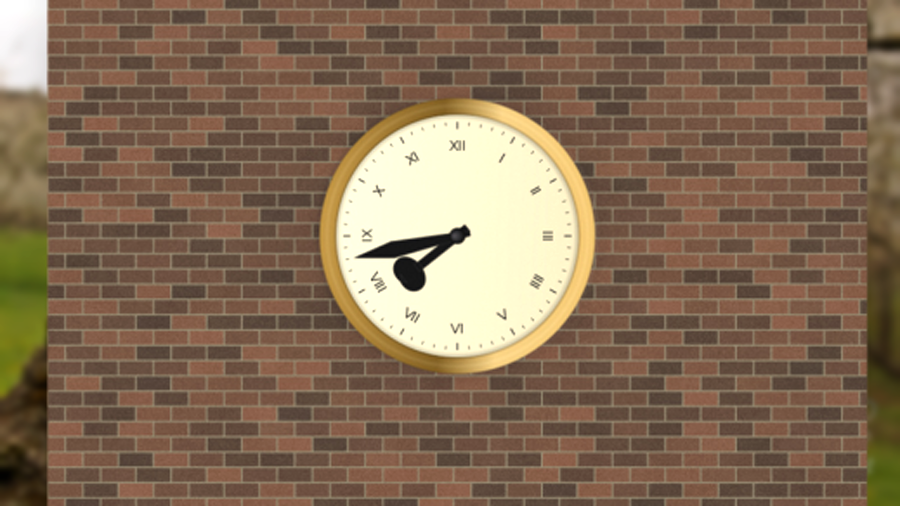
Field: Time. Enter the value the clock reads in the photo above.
7:43
